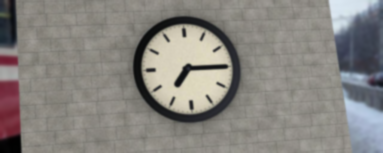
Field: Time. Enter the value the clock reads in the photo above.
7:15
